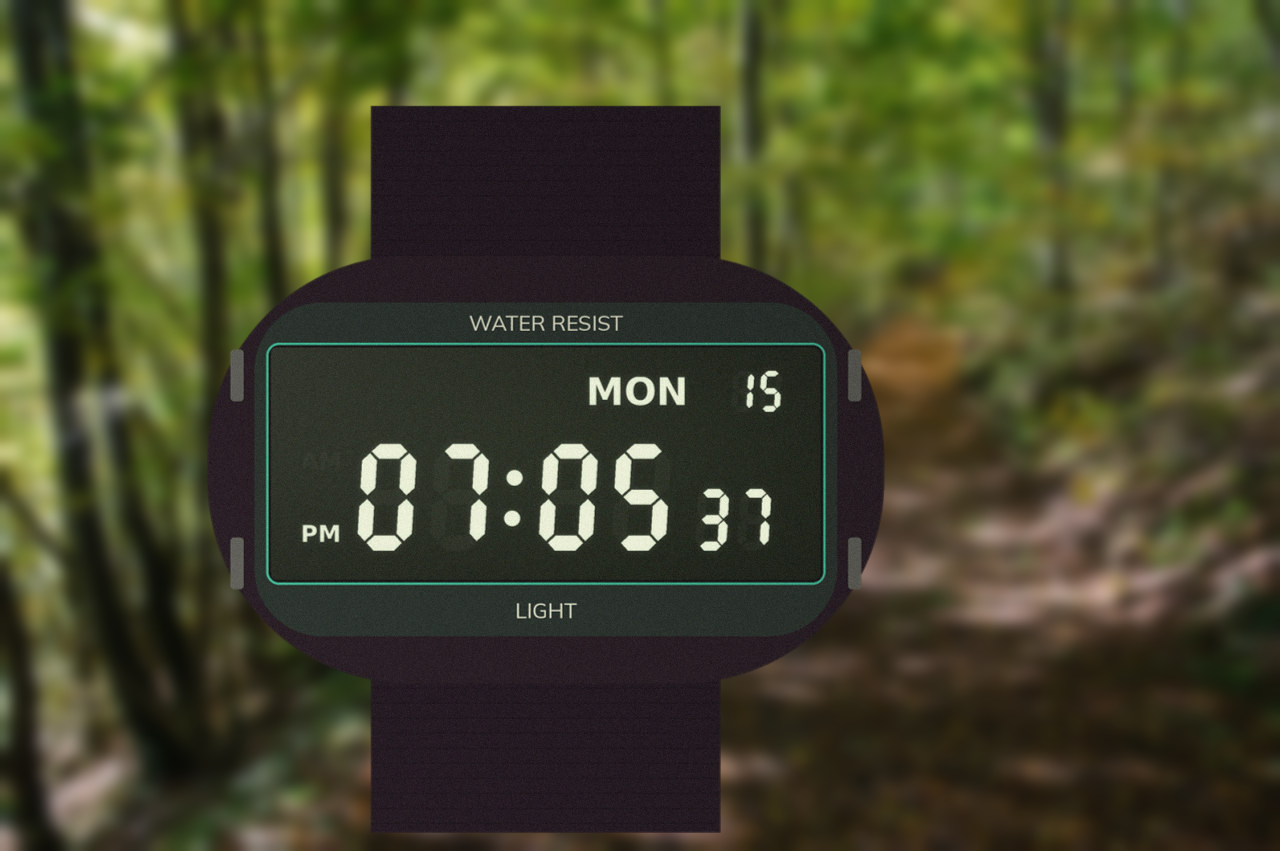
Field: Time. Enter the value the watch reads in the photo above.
7:05:37
